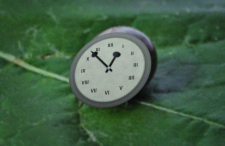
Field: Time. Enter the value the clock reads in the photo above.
12:53
